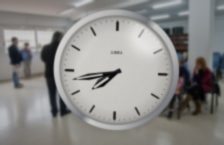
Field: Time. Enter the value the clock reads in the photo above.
7:43
